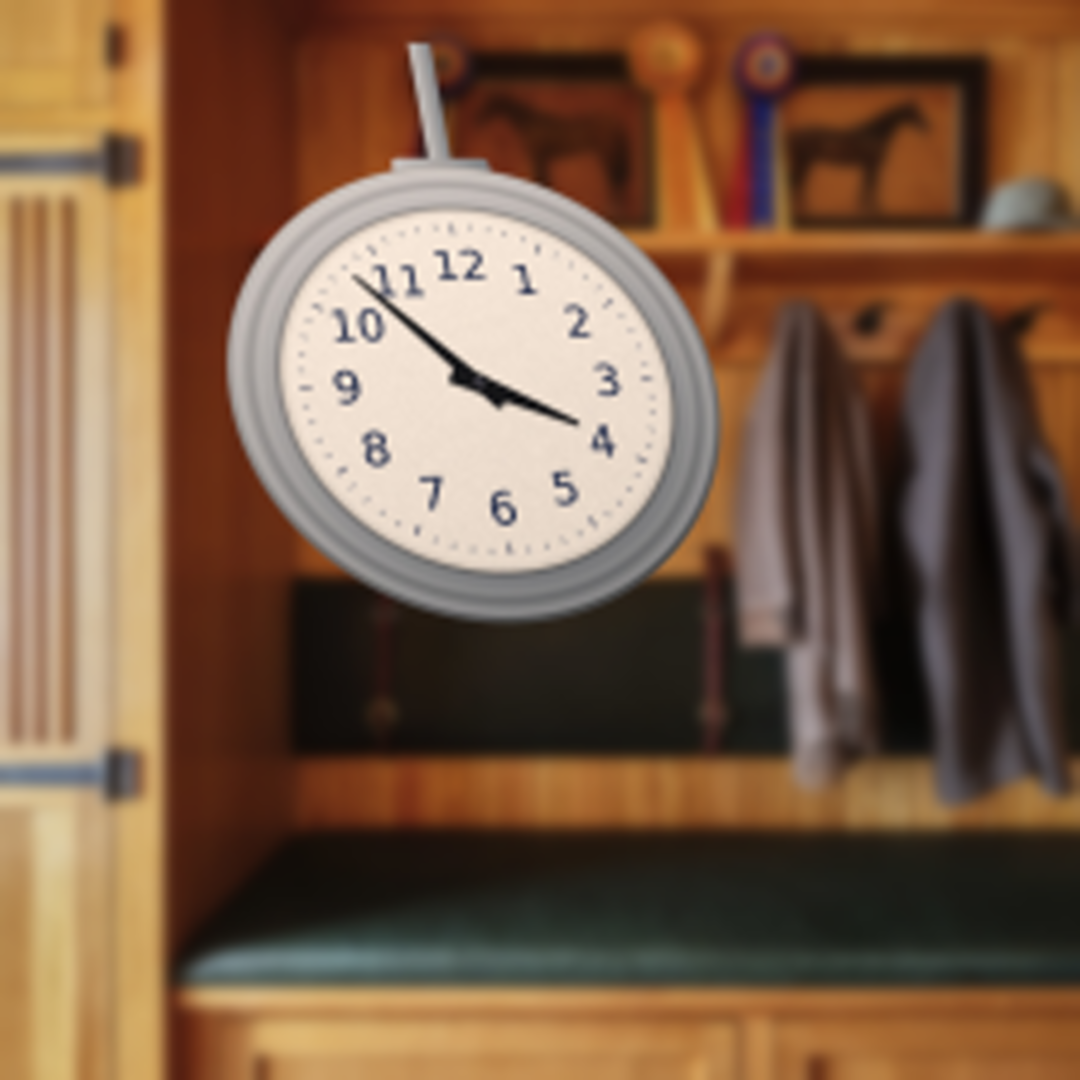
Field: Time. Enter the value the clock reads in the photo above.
3:53
